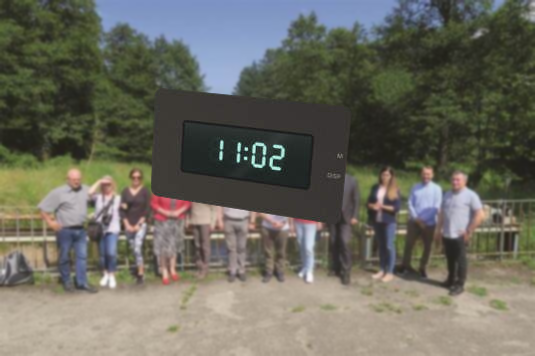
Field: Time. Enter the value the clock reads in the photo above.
11:02
